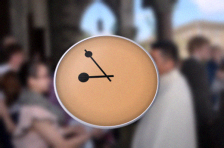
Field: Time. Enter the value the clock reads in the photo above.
8:54
